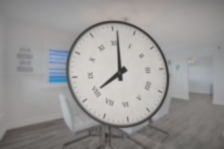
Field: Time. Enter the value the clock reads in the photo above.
8:01
